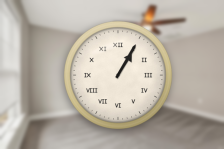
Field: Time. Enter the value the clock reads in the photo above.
1:05
